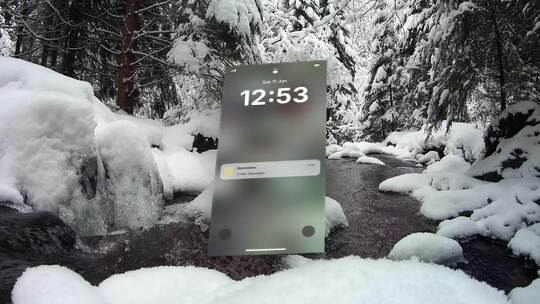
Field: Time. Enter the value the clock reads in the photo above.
12:53
